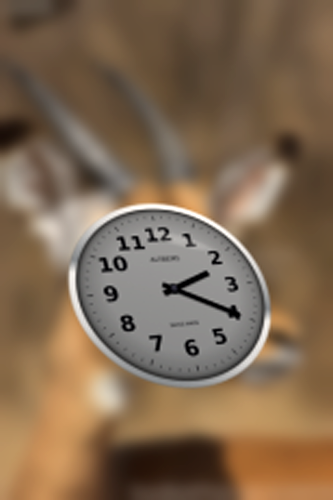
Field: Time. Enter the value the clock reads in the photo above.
2:20
